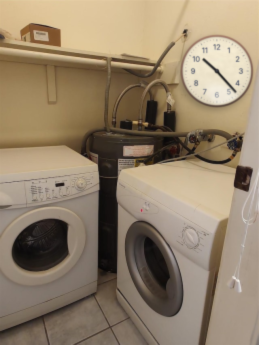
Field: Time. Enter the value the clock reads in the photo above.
10:23
